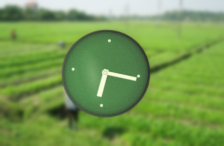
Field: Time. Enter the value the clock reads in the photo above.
6:16
